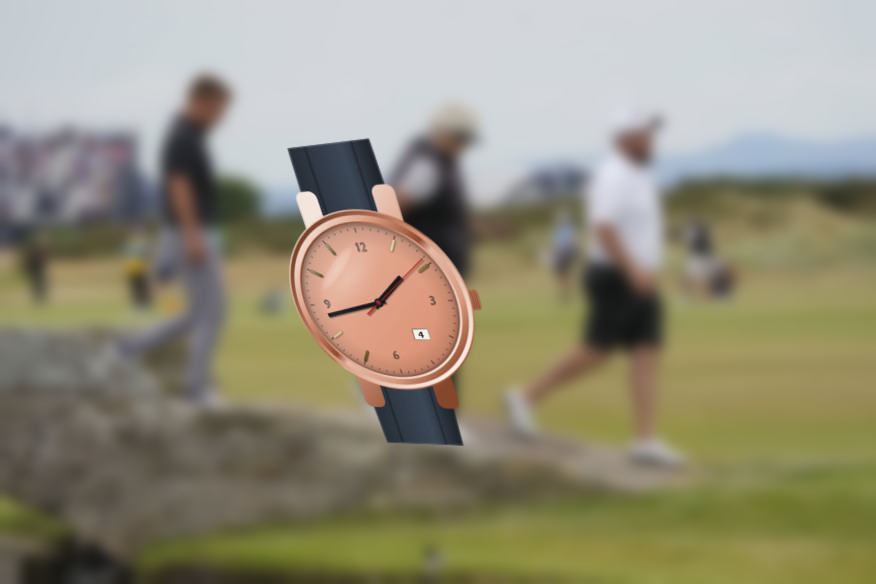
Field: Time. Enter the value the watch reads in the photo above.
1:43:09
